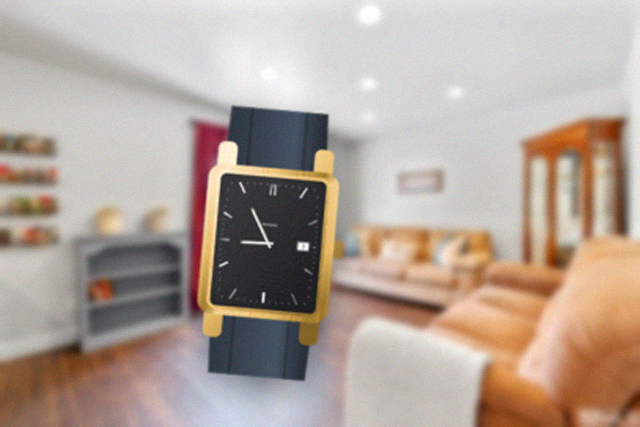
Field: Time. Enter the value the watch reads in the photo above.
8:55
